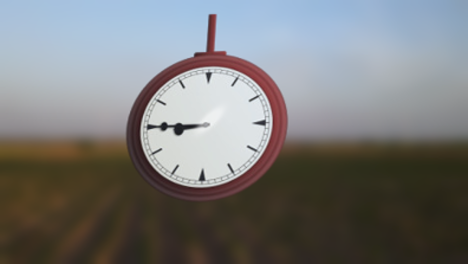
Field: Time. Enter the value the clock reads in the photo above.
8:45
